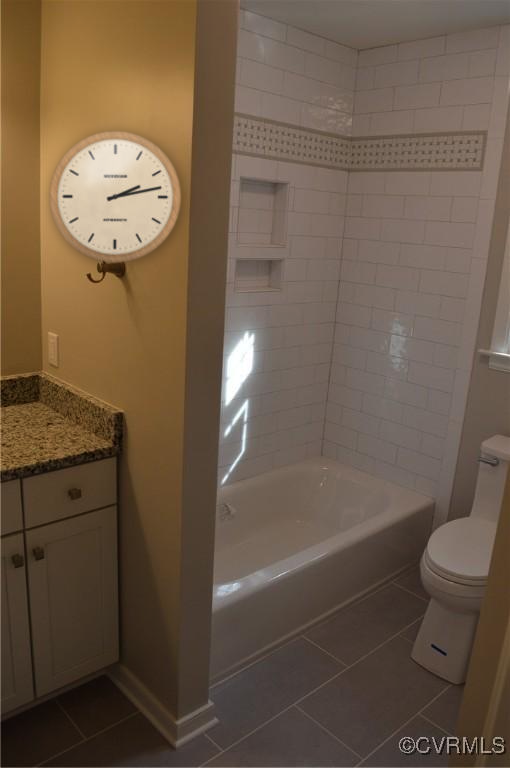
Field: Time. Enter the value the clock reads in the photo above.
2:13
